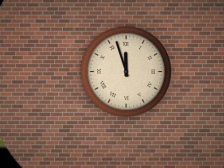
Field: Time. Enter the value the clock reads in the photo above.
11:57
